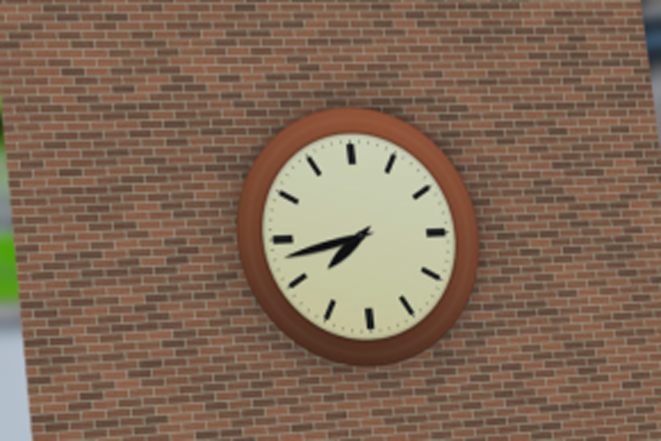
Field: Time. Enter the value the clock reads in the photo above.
7:43
